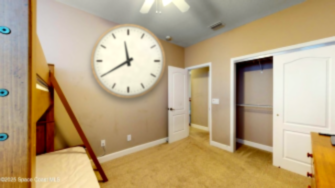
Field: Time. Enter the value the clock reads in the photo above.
11:40
